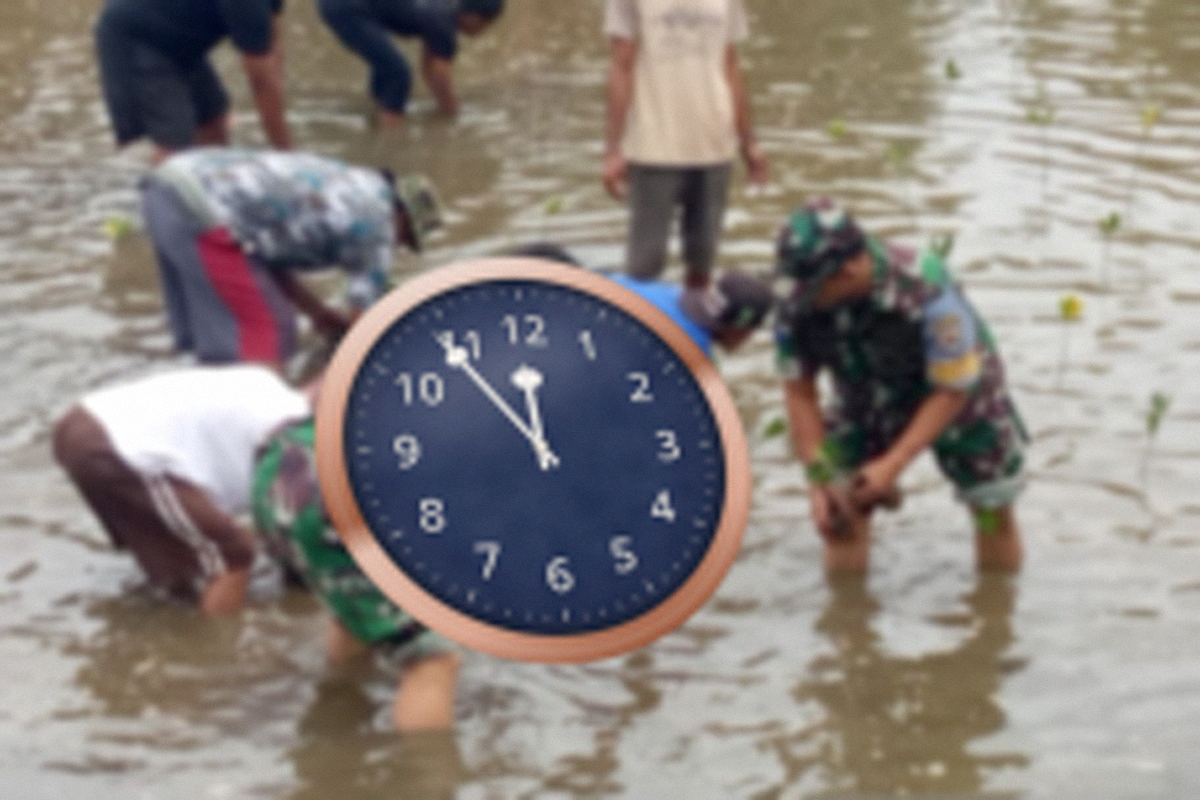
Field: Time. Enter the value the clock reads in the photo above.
11:54
